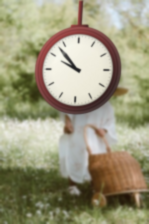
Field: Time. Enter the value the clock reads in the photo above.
9:53
